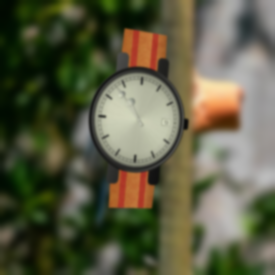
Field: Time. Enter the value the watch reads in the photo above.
10:53
